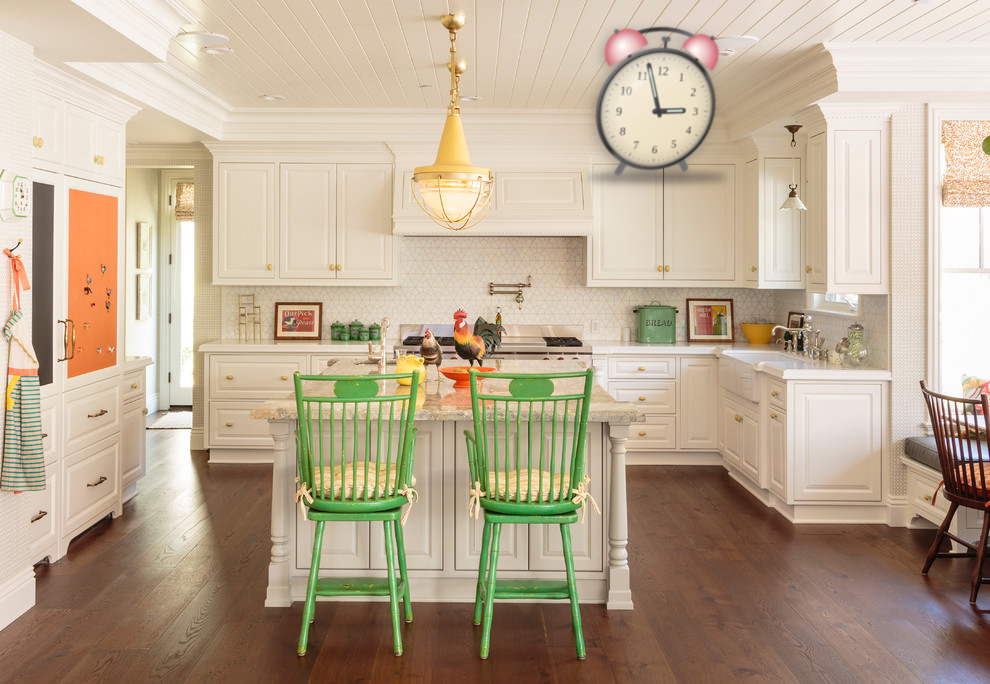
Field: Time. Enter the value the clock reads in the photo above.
2:57
